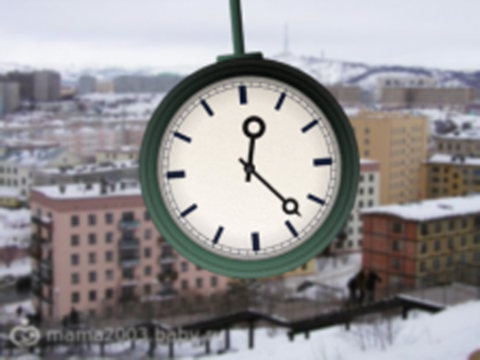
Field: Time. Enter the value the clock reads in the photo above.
12:23
